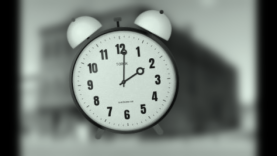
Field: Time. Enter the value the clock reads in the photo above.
2:01
